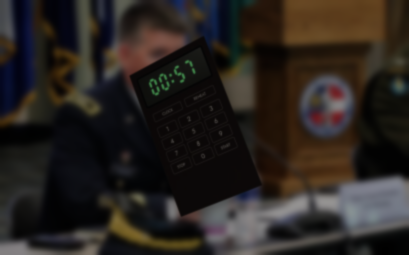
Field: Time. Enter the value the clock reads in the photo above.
0:57
